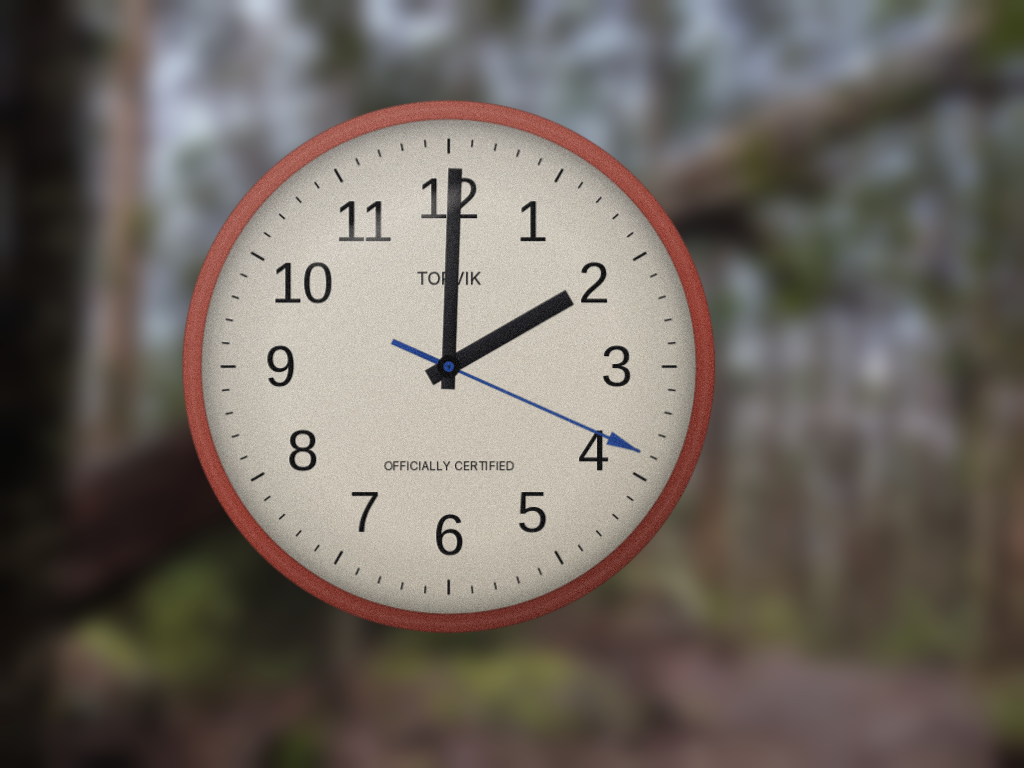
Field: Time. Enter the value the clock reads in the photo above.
2:00:19
